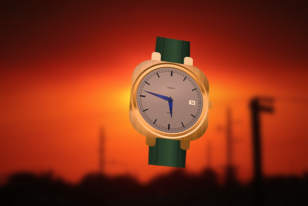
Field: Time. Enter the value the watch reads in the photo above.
5:47
